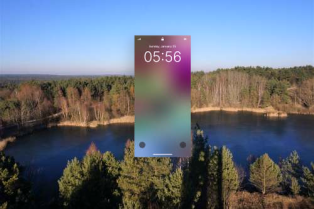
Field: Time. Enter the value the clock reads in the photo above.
5:56
